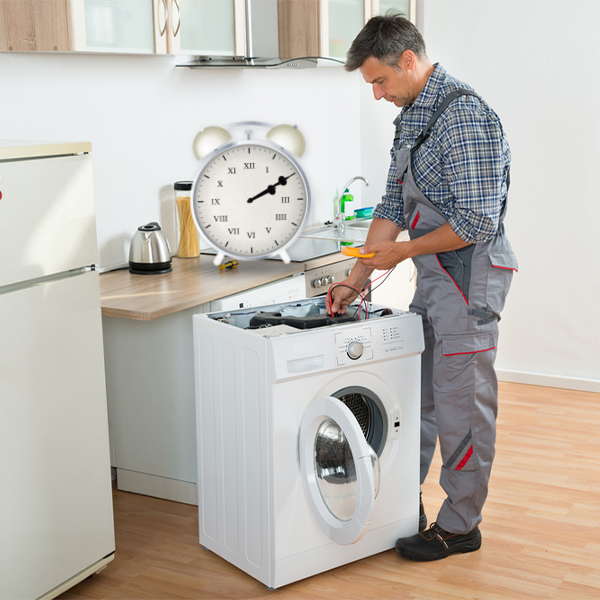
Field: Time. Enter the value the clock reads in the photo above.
2:10
